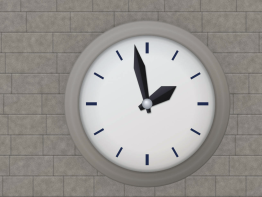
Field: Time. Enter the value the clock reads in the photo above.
1:58
